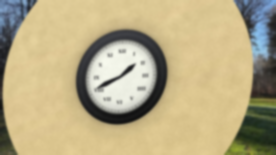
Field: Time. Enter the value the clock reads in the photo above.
1:41
